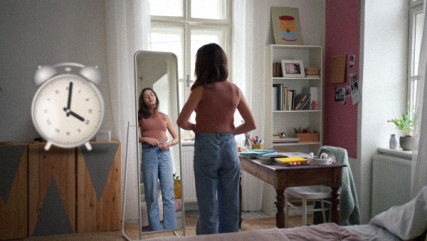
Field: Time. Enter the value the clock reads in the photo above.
4:01
